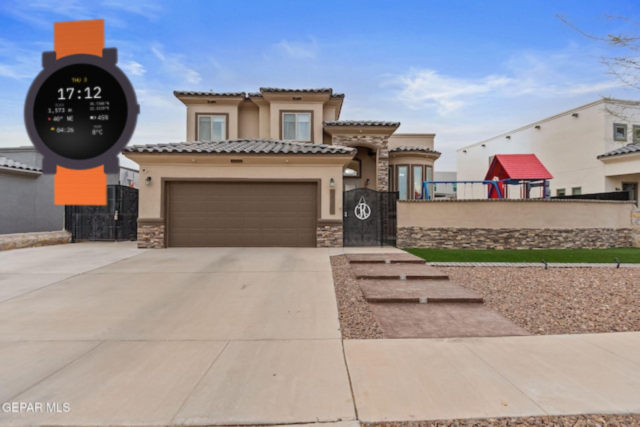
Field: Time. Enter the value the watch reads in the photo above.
17:12
